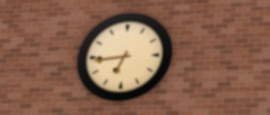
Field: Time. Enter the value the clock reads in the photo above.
6:44
